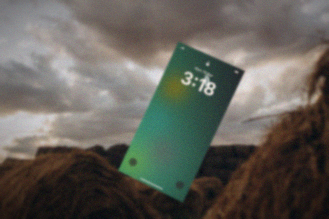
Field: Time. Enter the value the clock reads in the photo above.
3:18
